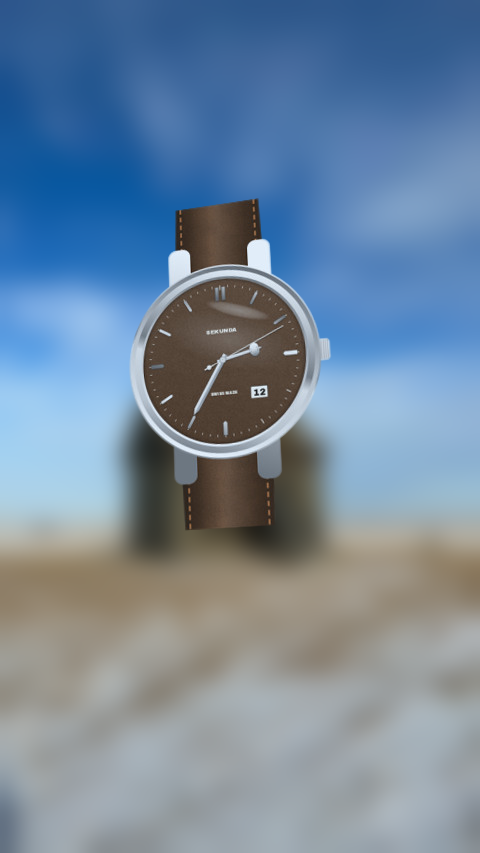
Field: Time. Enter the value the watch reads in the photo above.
2:35:11
